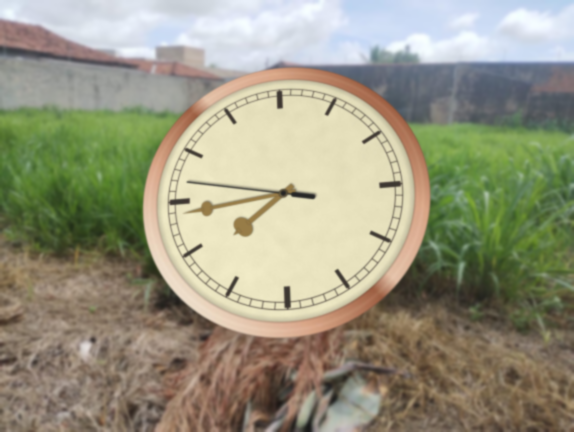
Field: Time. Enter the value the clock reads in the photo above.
7:43:47
